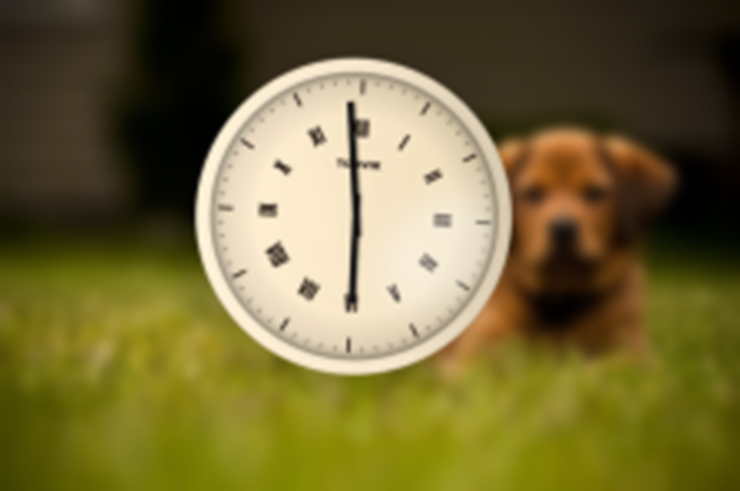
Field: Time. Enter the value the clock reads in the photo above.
5:59
